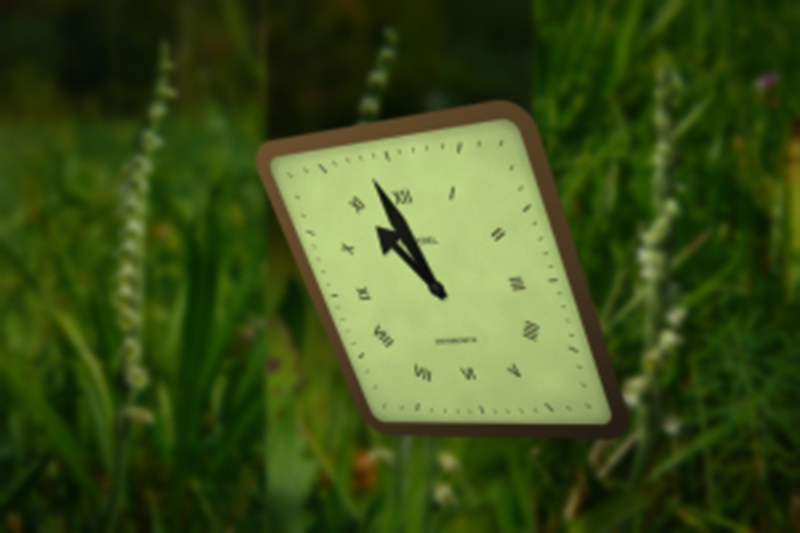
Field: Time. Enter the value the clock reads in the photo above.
10:58
